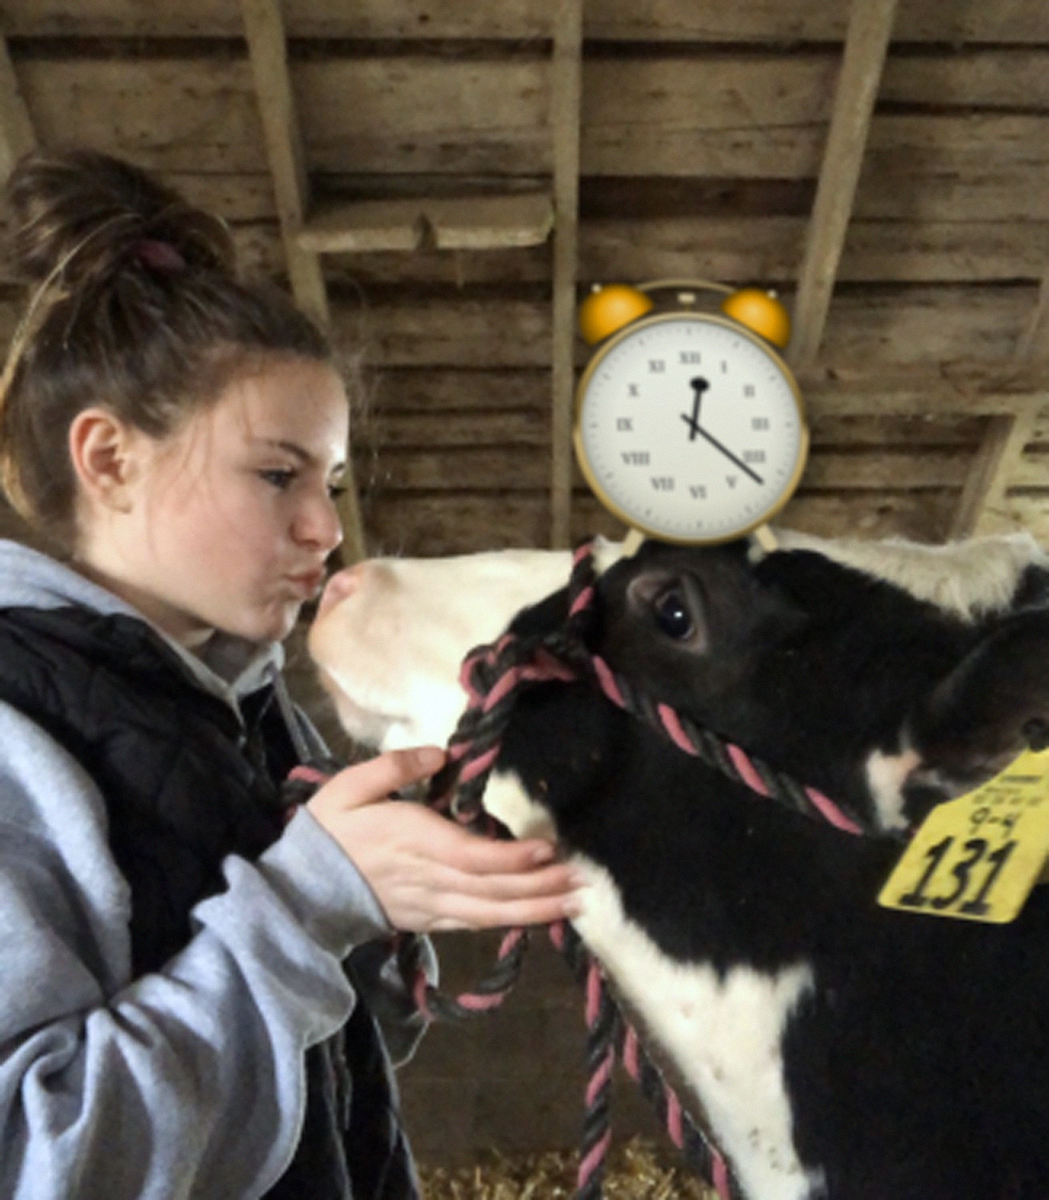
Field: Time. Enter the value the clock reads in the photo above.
12:22
